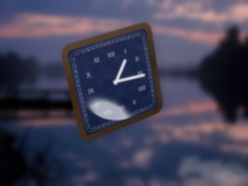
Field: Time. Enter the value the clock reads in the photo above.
1:16
